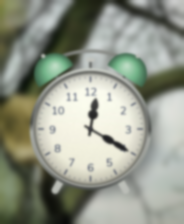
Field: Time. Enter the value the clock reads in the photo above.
12:20
